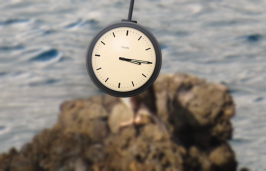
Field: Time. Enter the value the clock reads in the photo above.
3:15
